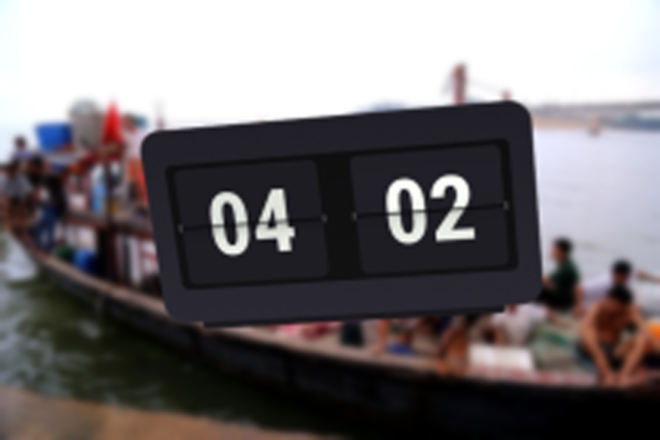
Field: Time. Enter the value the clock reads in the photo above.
4:02
